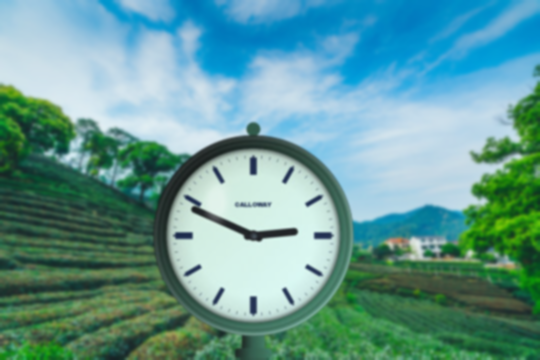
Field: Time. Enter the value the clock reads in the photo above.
2:49
